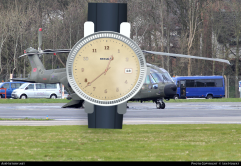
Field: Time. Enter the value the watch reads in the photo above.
12:38
